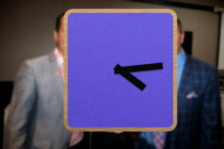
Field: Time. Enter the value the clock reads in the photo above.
4:14
